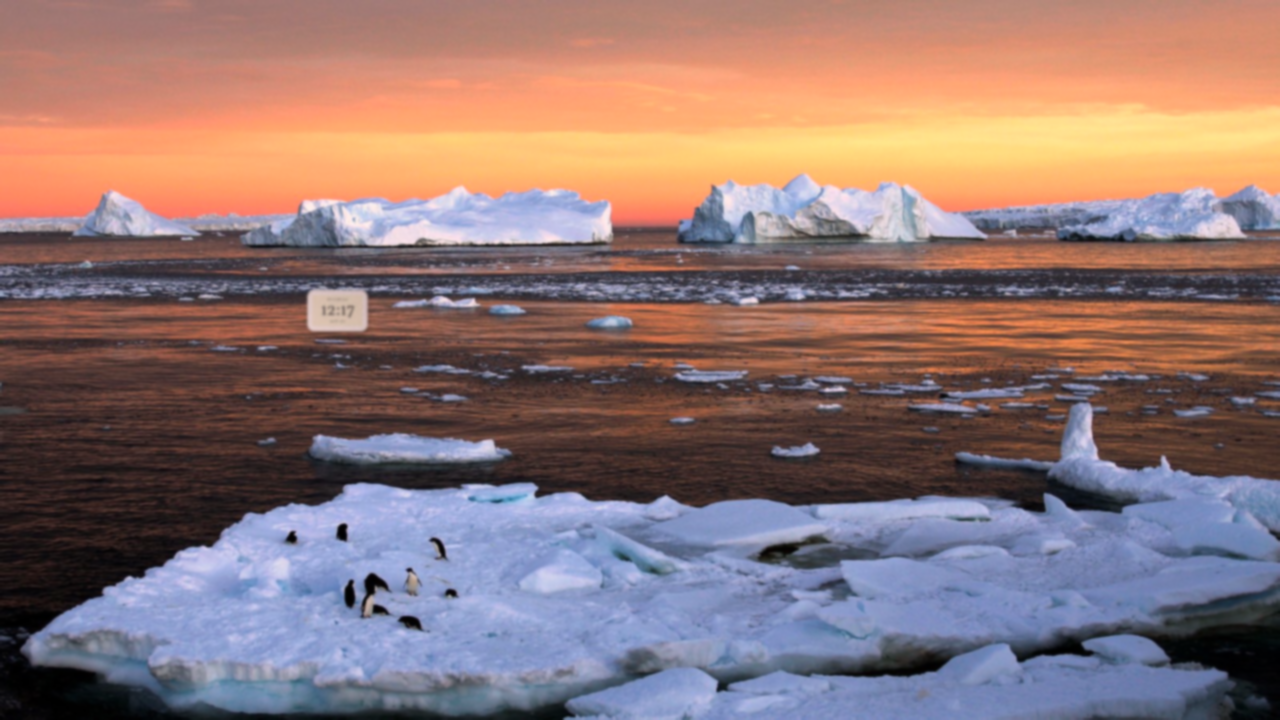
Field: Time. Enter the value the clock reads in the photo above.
12:17
